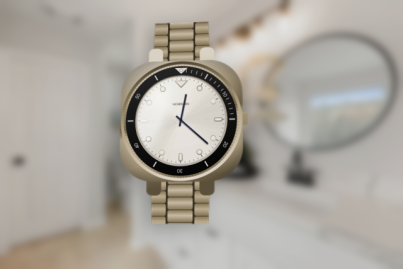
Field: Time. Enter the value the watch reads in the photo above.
12:22
